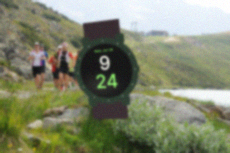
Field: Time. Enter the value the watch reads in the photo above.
9:24
